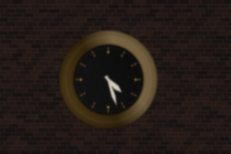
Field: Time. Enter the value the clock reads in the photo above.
4:27
